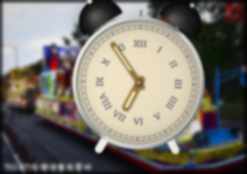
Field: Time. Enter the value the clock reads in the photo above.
6:54
